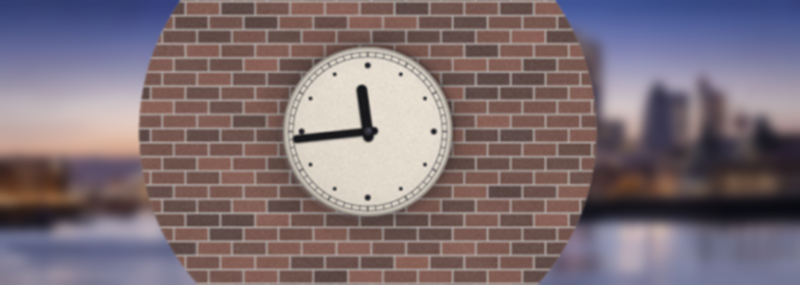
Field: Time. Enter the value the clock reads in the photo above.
11:44
